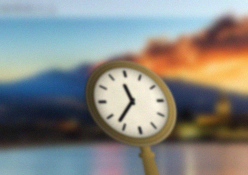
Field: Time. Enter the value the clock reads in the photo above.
11:37
